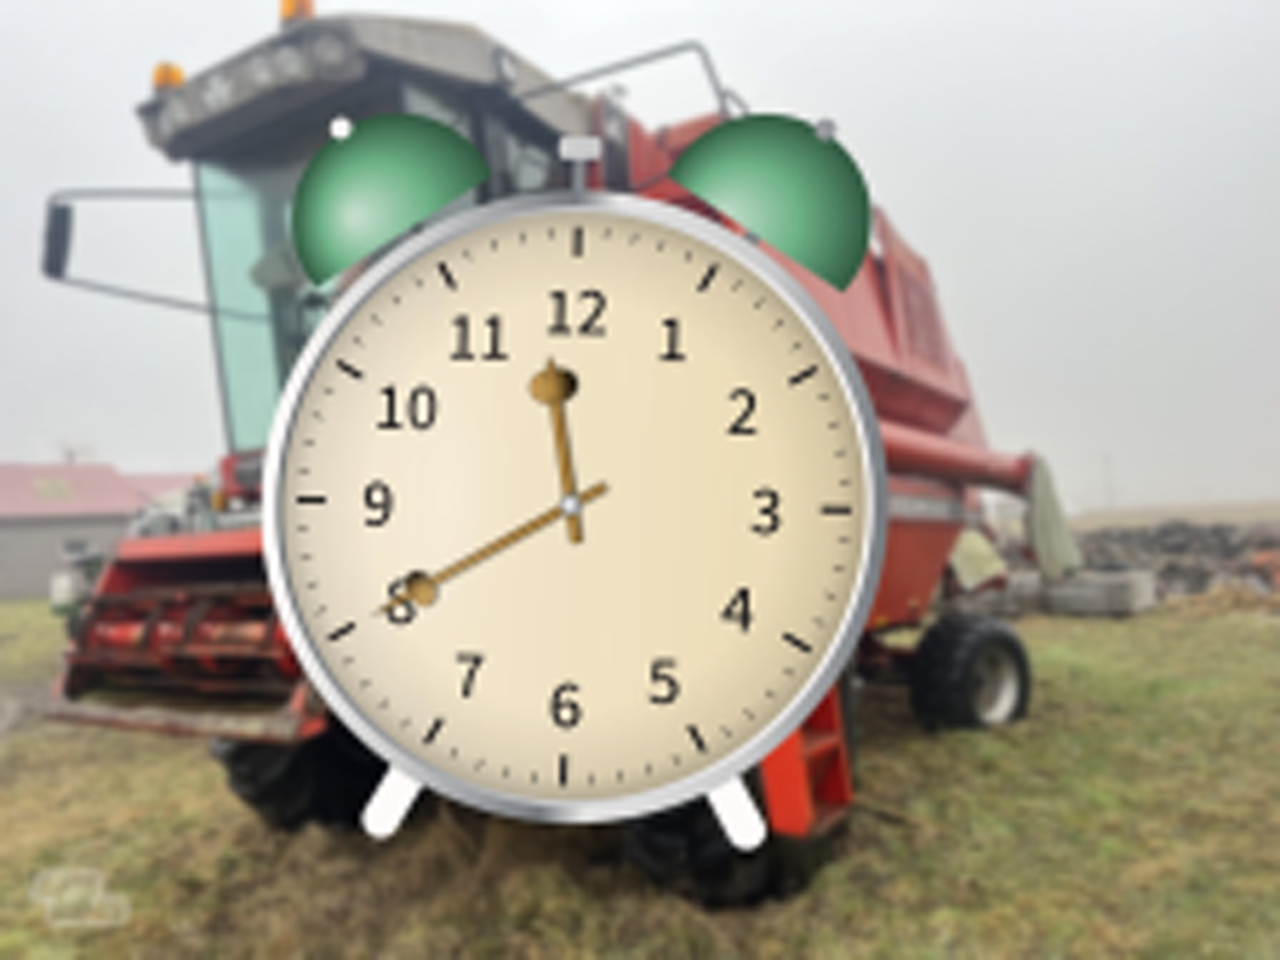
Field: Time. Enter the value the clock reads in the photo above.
11:40
